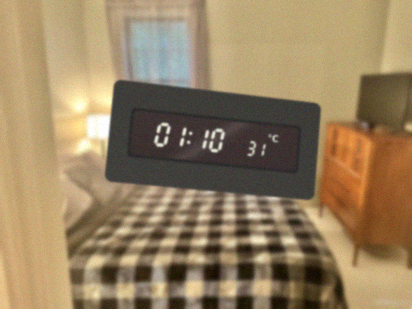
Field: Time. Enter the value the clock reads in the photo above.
1:10
